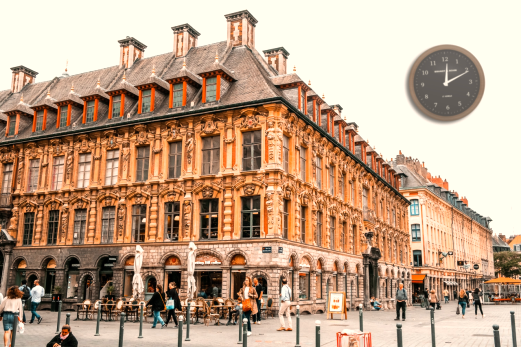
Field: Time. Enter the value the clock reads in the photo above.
12:11
